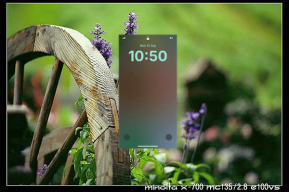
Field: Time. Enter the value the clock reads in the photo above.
10:50
